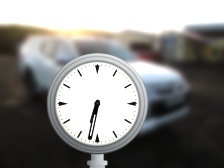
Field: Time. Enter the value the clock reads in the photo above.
6:32
